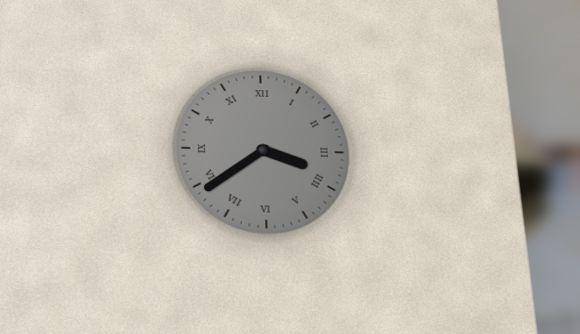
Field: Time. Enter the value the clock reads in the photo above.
3:39
